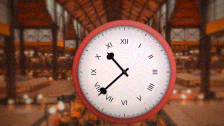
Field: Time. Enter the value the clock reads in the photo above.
10:38
